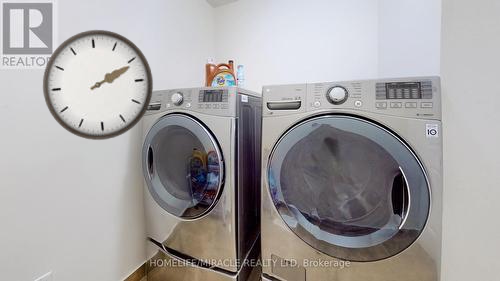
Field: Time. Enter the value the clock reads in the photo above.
2:11
